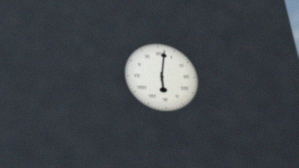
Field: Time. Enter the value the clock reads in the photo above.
6:02
